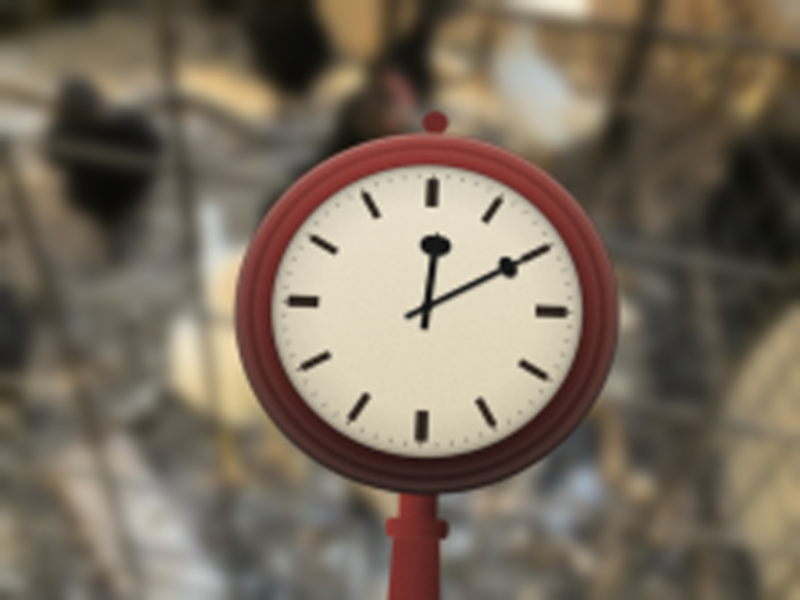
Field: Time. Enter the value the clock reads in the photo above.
12:10
